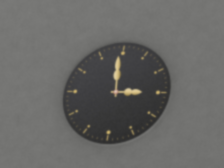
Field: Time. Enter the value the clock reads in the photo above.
2:59
